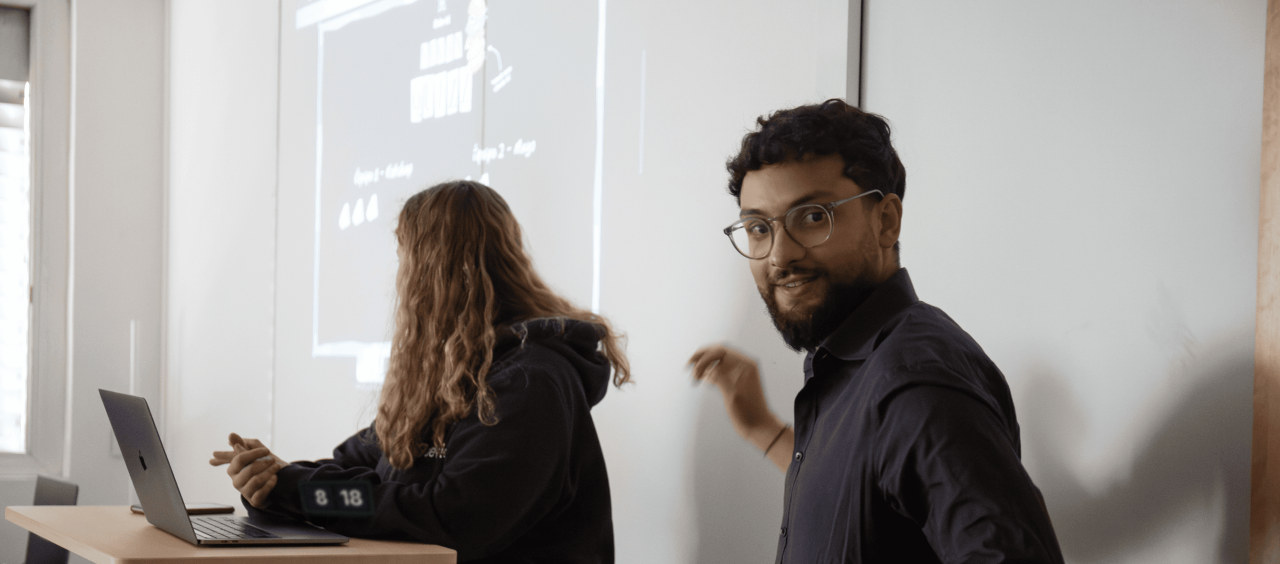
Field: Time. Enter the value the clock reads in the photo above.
8:18
